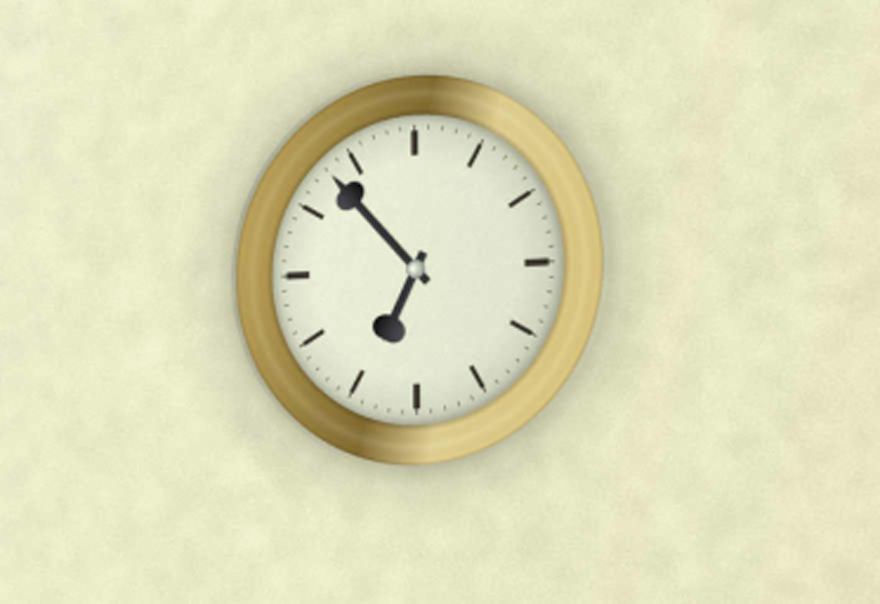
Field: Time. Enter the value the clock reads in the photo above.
6:53
